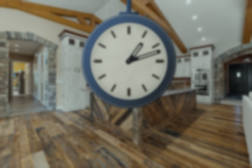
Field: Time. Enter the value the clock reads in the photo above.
1:12
